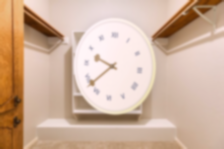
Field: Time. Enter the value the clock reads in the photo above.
9:38
